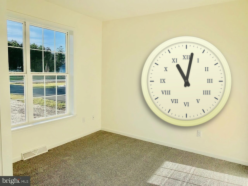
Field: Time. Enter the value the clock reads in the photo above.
11:02
